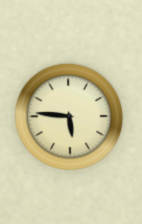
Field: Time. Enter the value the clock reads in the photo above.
5:46
